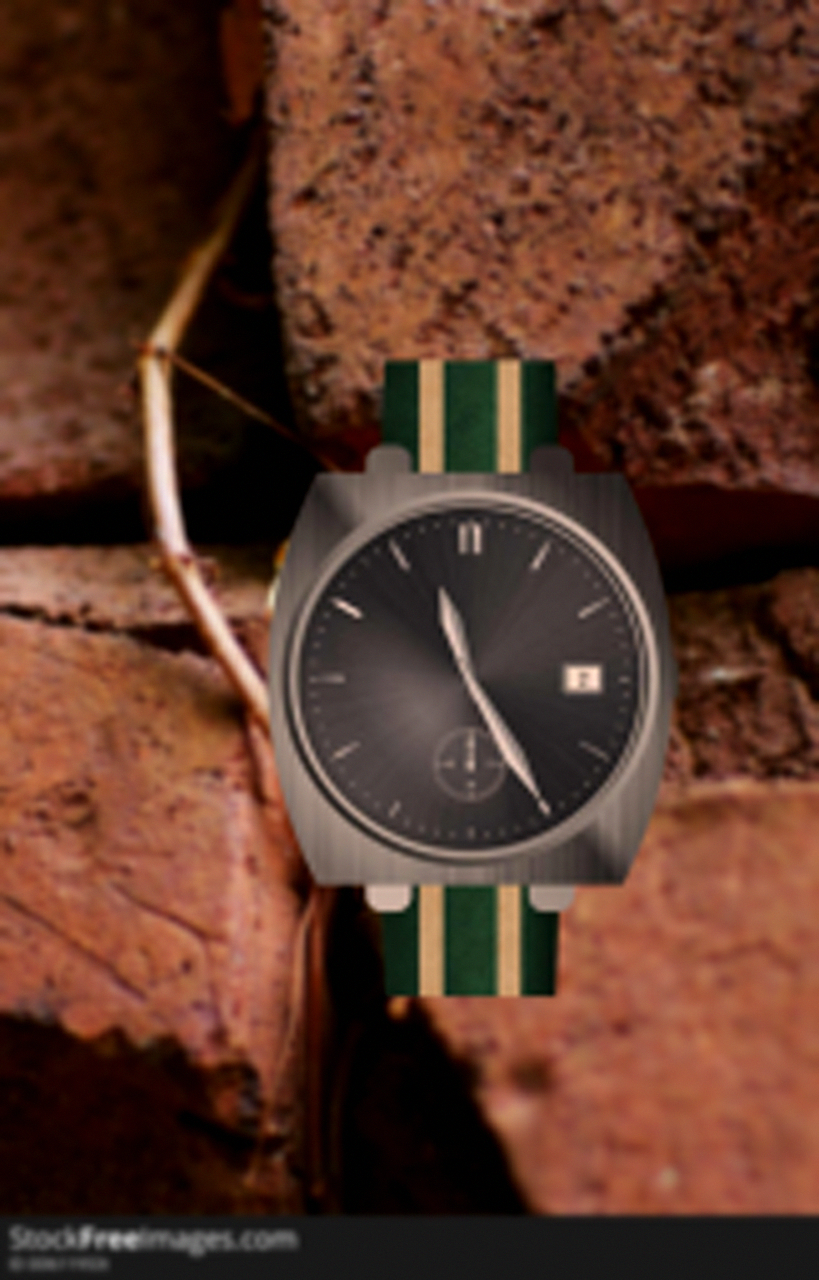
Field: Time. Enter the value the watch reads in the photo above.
11:25
